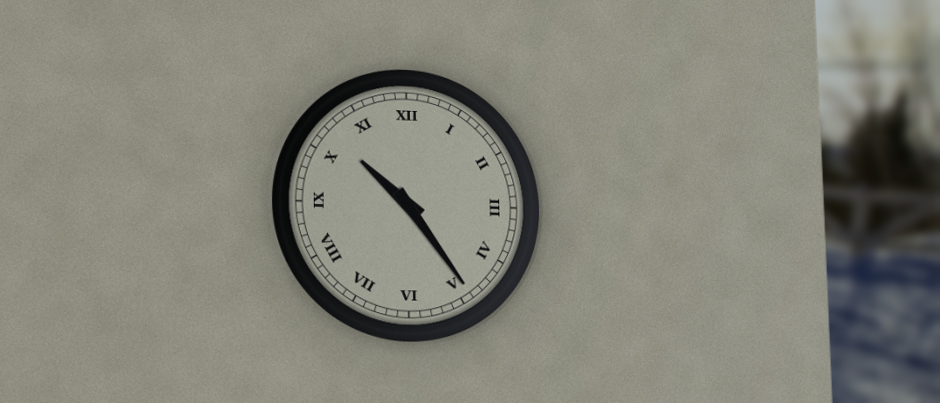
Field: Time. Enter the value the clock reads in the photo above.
10:24
